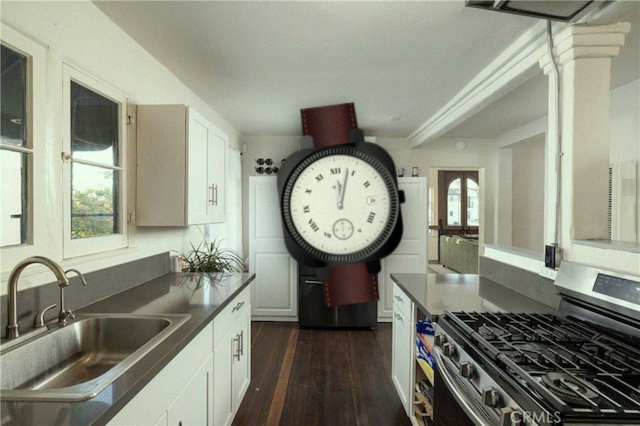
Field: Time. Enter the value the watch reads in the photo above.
12:03
